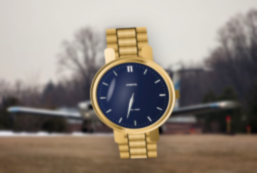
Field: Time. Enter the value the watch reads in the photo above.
6:33
